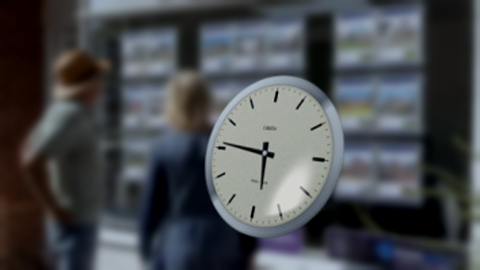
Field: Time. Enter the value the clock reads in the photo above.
5:46
